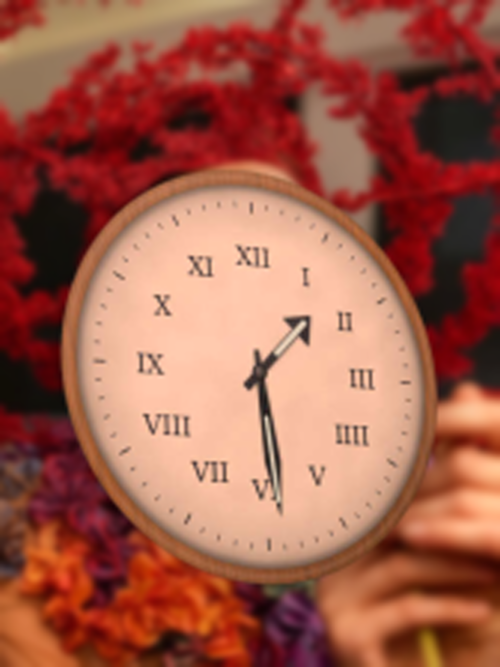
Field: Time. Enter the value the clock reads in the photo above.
1:29
